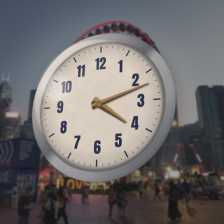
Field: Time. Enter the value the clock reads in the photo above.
4:12
